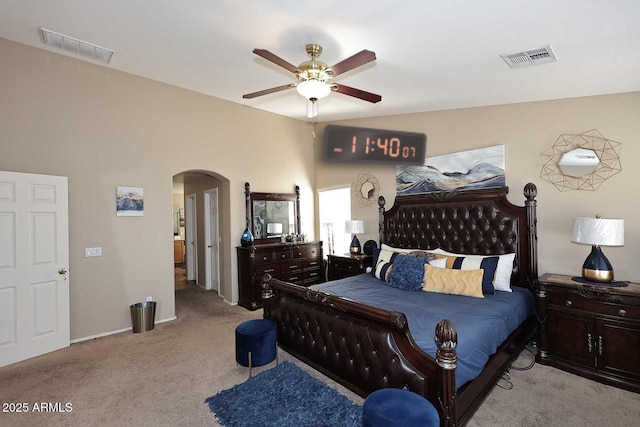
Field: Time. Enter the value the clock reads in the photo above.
11:40:07
